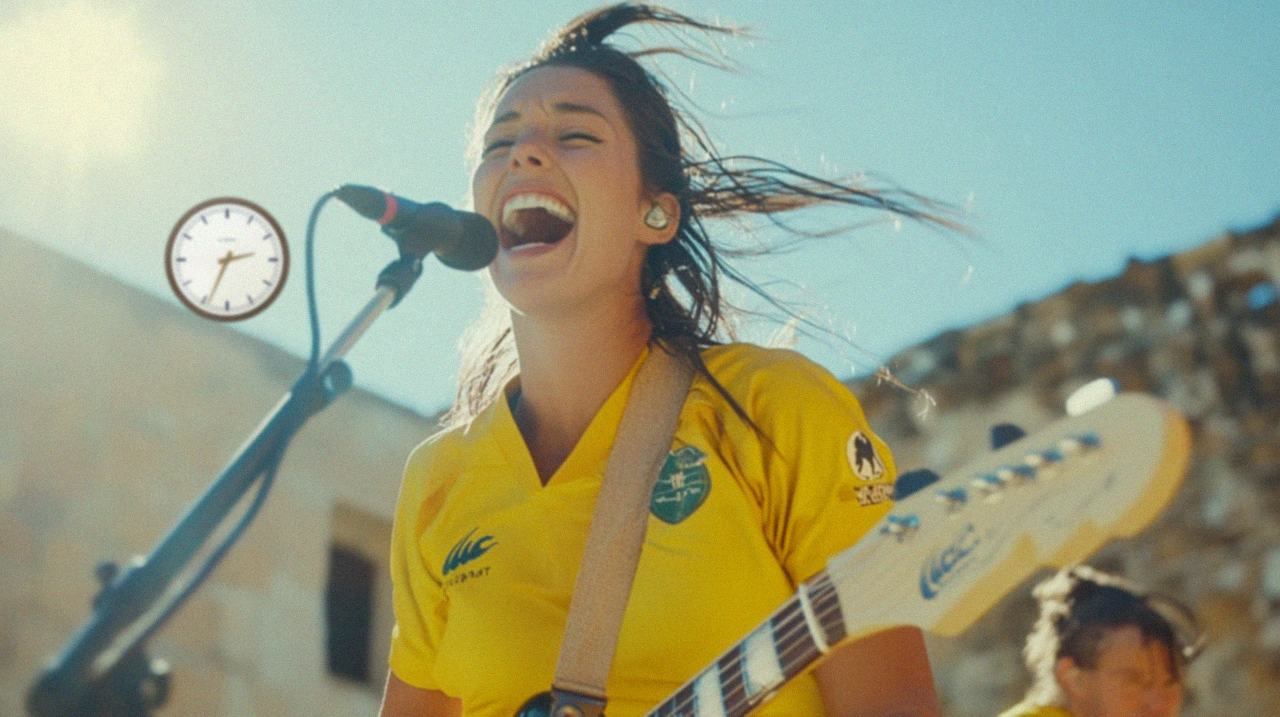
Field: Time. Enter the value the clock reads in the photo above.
2:34
